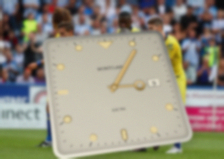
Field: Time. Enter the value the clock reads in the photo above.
3:06
